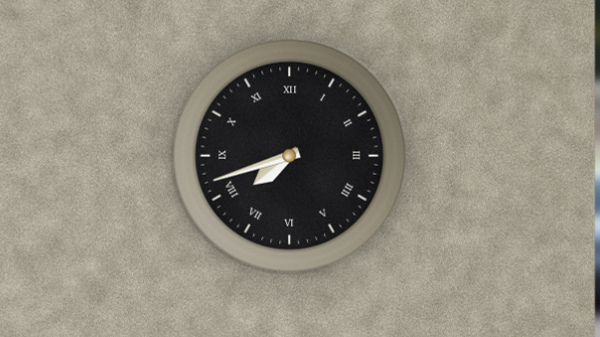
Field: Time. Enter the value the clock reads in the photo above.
7:42
